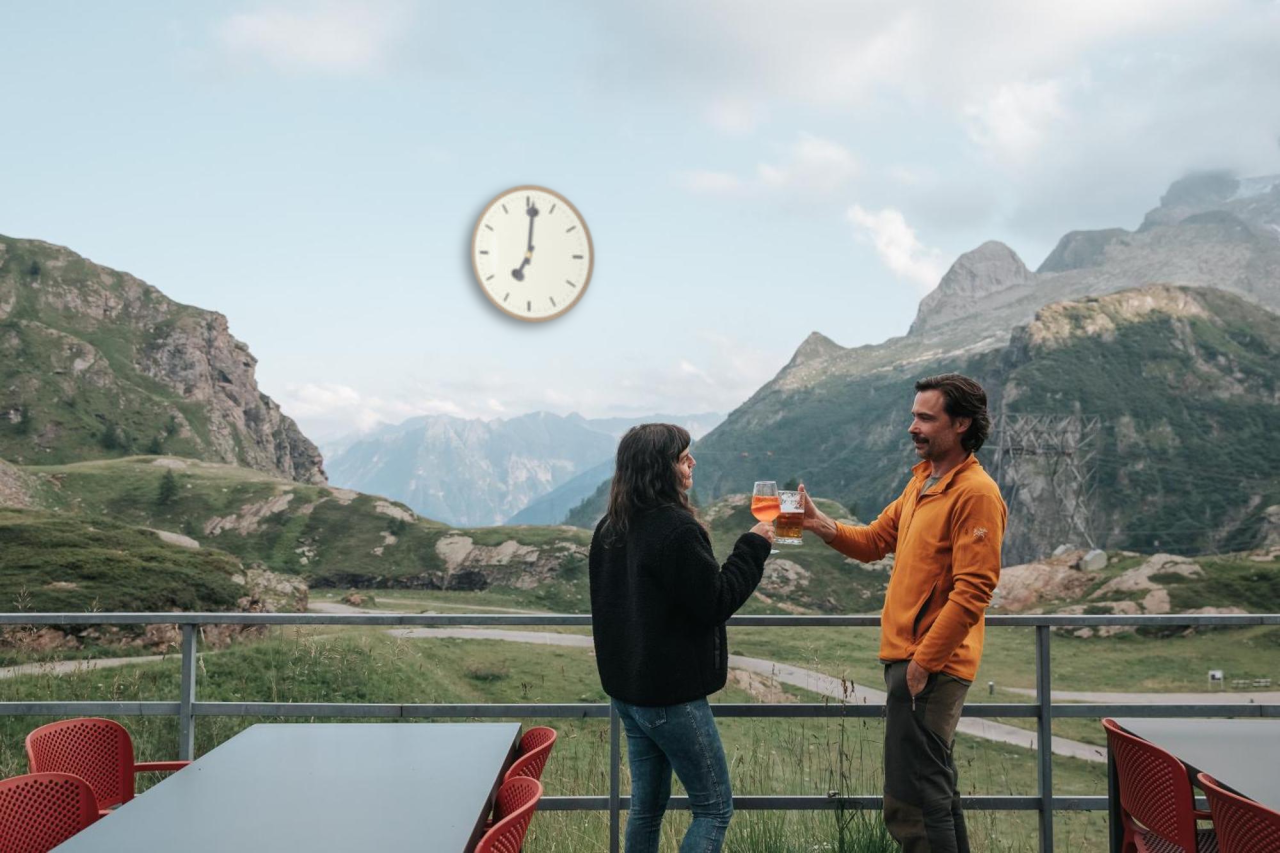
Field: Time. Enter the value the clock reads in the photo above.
7:01
